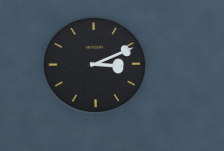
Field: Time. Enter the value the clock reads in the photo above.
3:11
